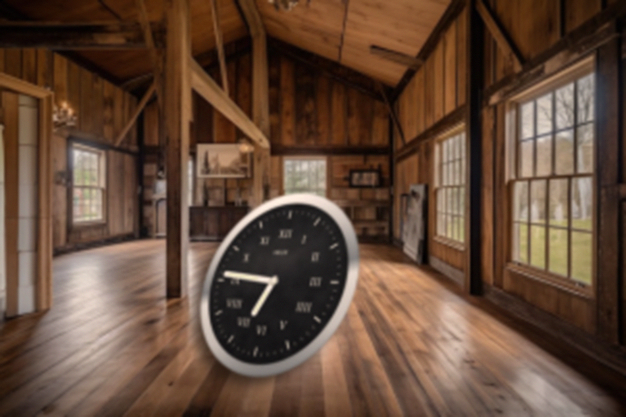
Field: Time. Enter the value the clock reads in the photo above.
6:46
